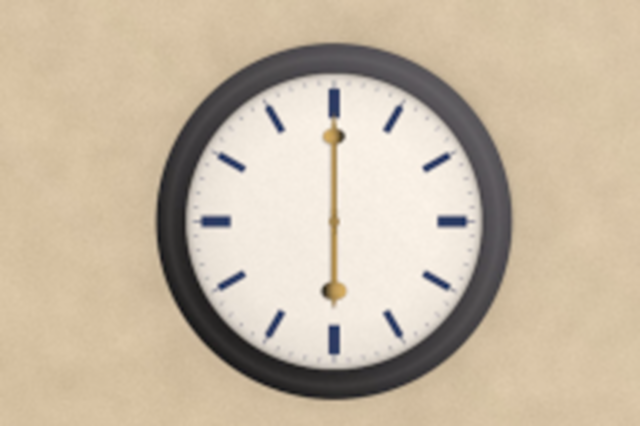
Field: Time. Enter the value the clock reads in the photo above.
6:00
